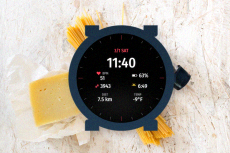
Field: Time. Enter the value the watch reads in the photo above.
11:40
